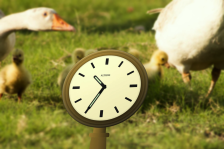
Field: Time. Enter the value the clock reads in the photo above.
10:35
